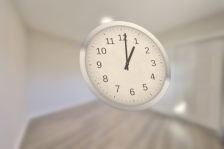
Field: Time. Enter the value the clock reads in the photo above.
1:01
